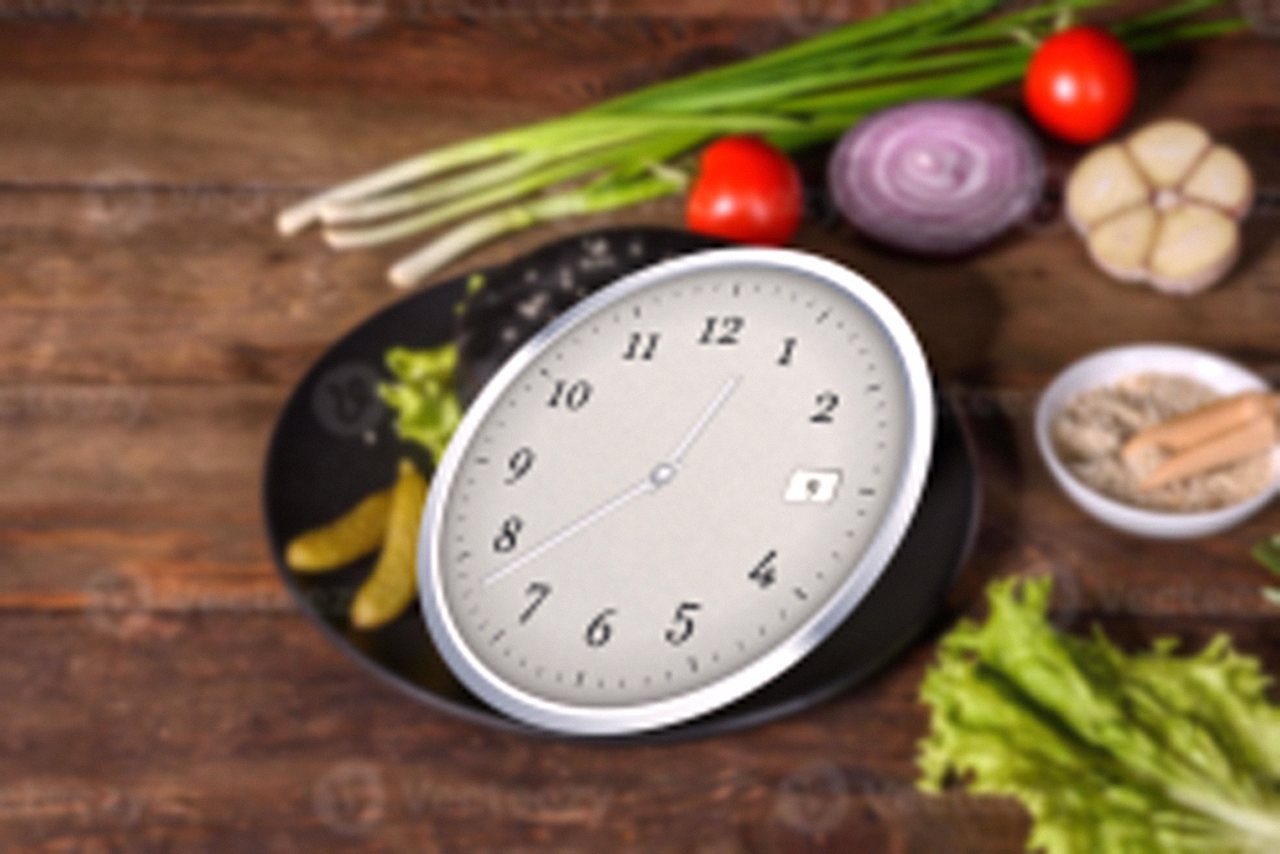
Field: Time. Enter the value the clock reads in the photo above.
12:38
